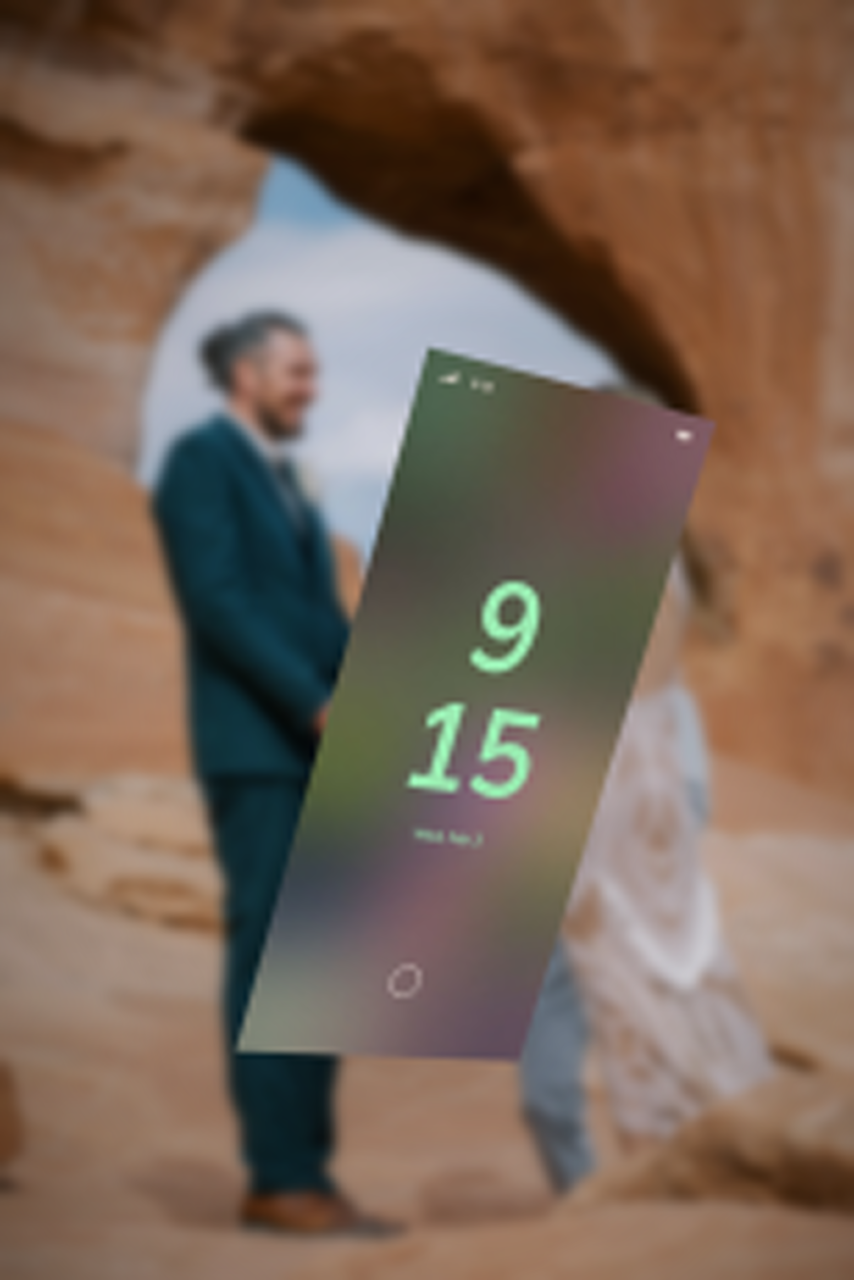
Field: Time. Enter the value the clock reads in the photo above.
9:15
